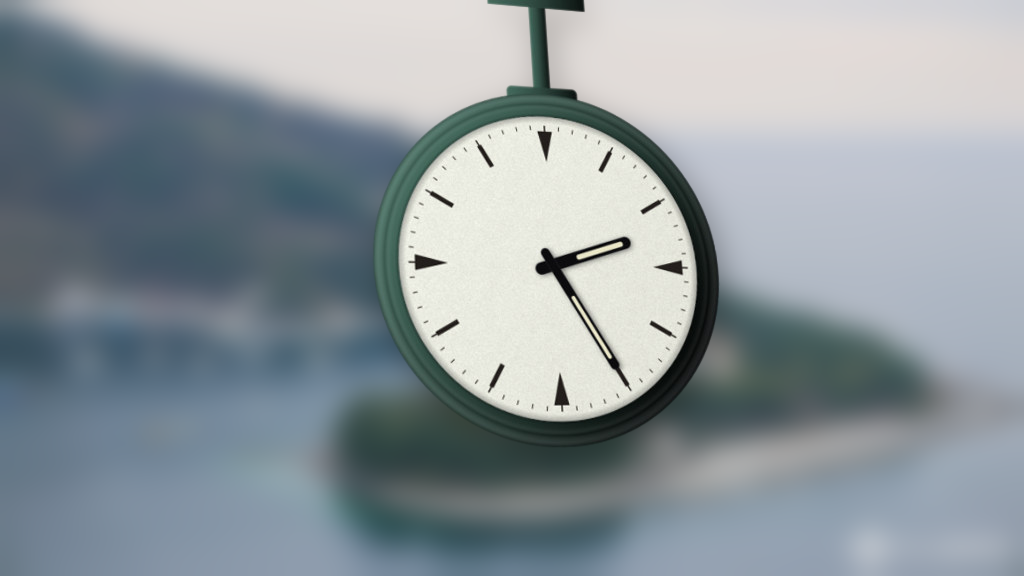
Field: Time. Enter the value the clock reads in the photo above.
2:25
